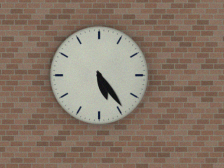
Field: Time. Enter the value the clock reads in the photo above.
5:24
